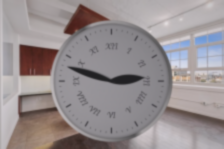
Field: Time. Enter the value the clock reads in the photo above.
2:48
